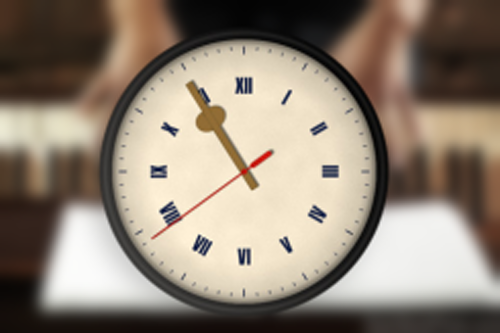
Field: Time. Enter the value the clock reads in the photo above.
10:54:39
